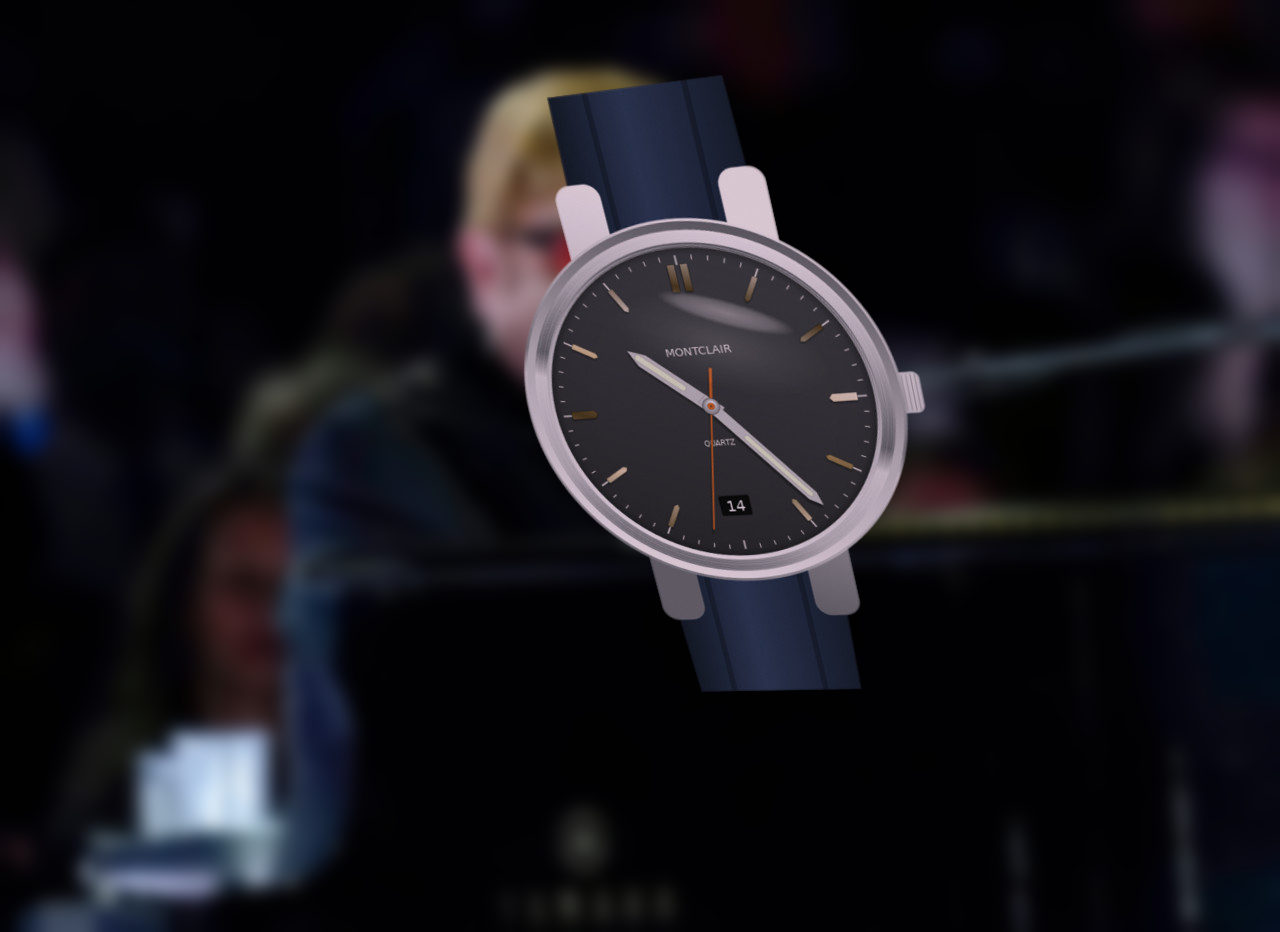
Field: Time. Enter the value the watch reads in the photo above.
10:23:32
